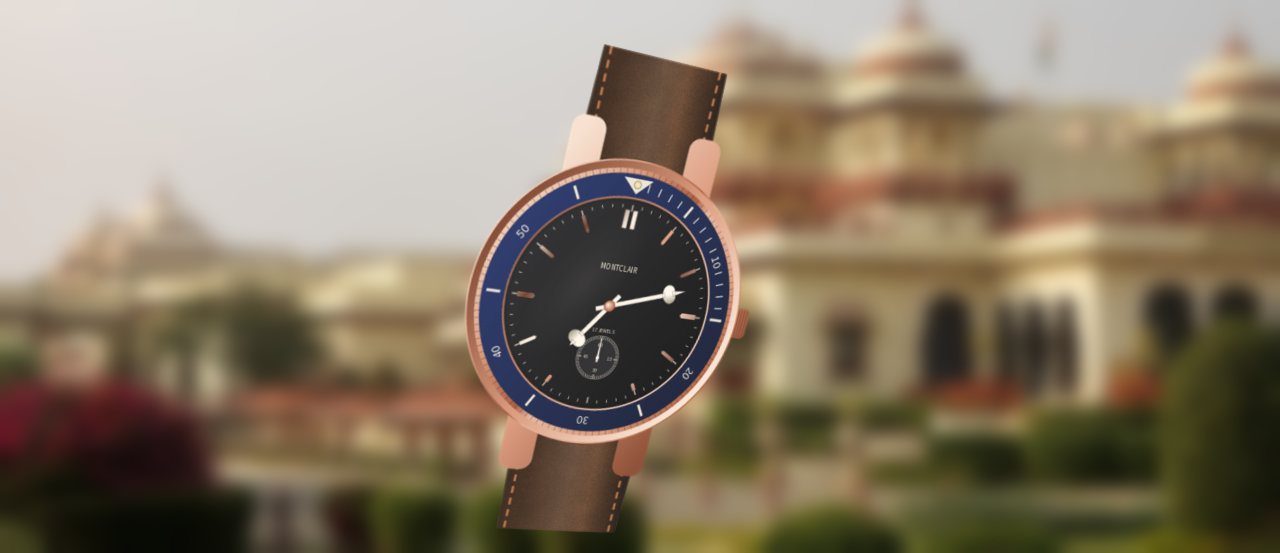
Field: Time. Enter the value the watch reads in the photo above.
7:12
